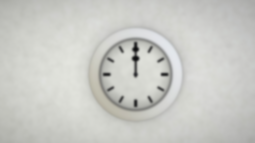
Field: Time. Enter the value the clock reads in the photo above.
12:00
